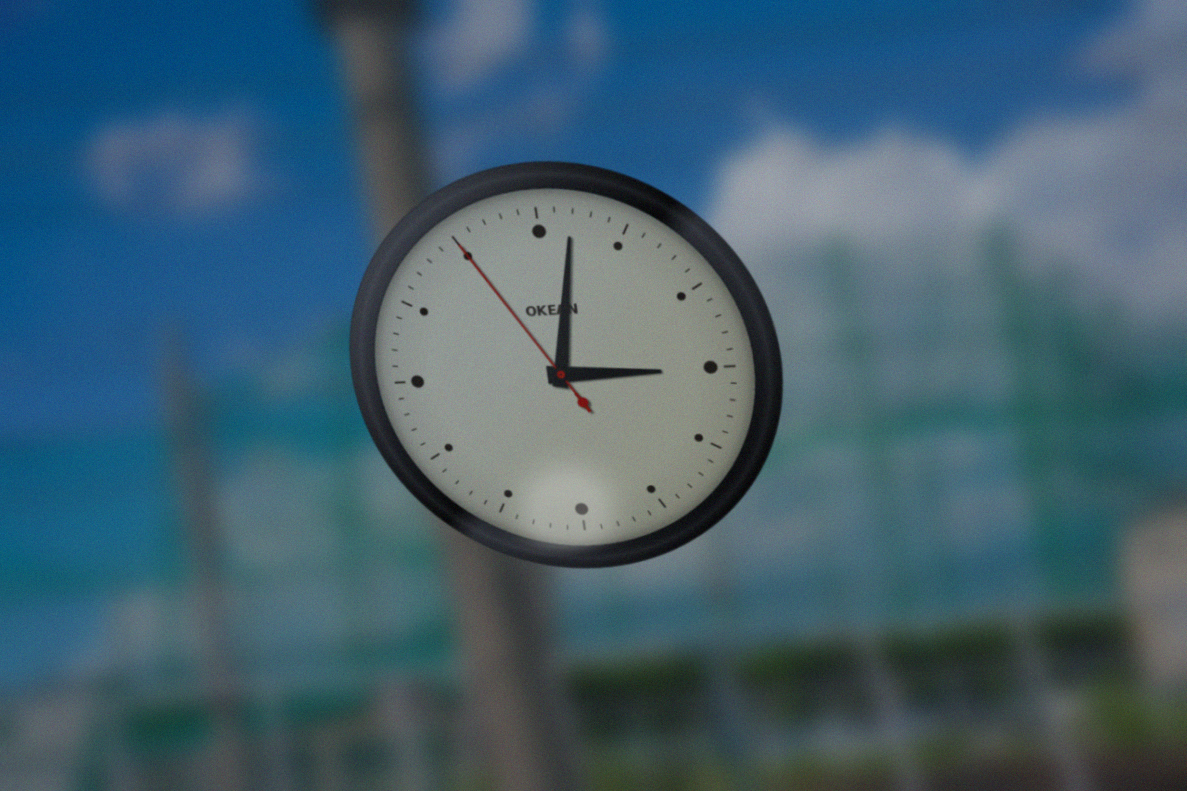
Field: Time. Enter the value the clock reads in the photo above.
3:01:55
